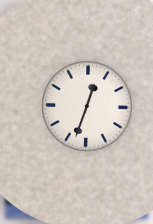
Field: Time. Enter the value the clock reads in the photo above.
12:33
